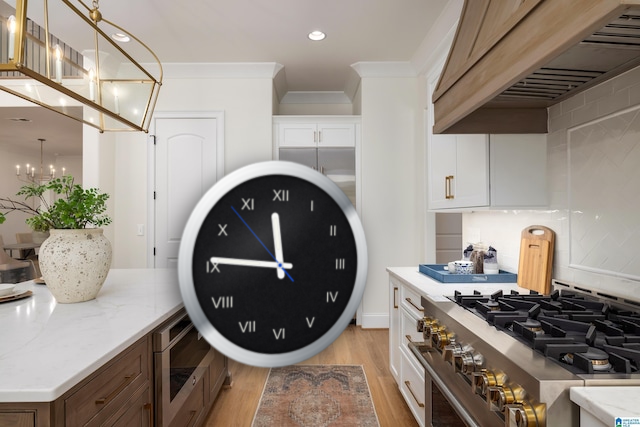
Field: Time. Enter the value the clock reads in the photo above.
11:45:53
